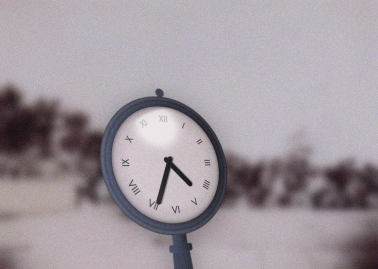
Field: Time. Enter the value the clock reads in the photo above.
4:34
